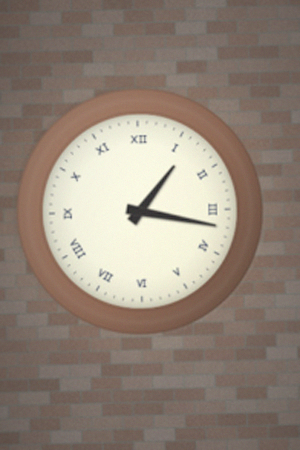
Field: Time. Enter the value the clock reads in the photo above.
1:17
